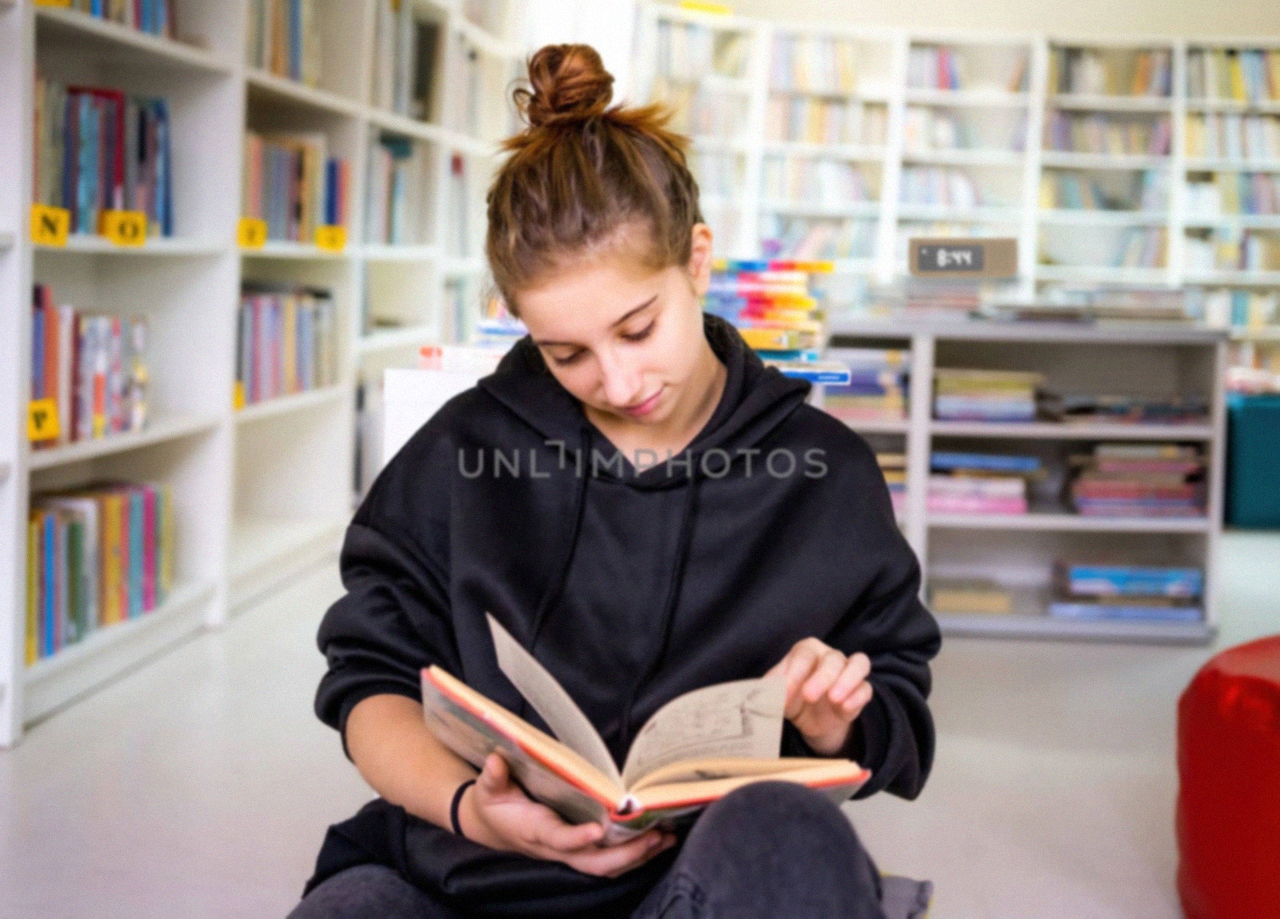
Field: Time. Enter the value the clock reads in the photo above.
8:44
